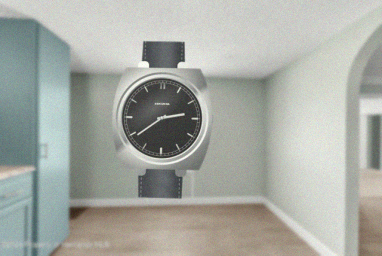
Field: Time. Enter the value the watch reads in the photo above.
2:39
